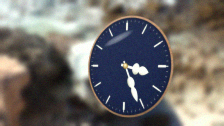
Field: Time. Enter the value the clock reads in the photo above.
3:26
